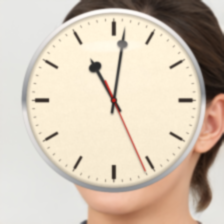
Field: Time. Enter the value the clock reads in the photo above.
11:01:26
